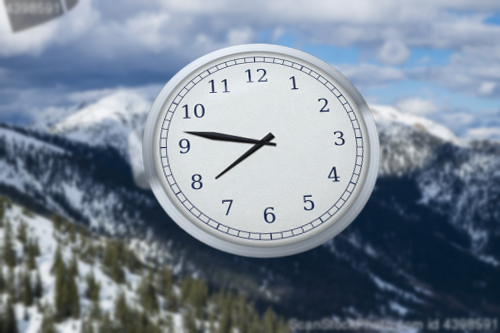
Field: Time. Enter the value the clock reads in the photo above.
7:47
